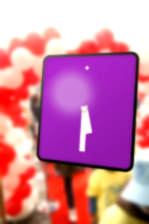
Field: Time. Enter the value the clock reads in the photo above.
5:30
